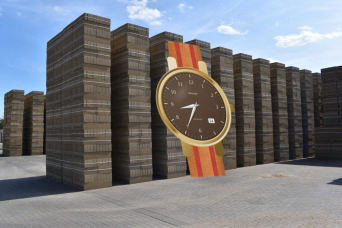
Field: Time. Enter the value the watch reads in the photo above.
8:35
